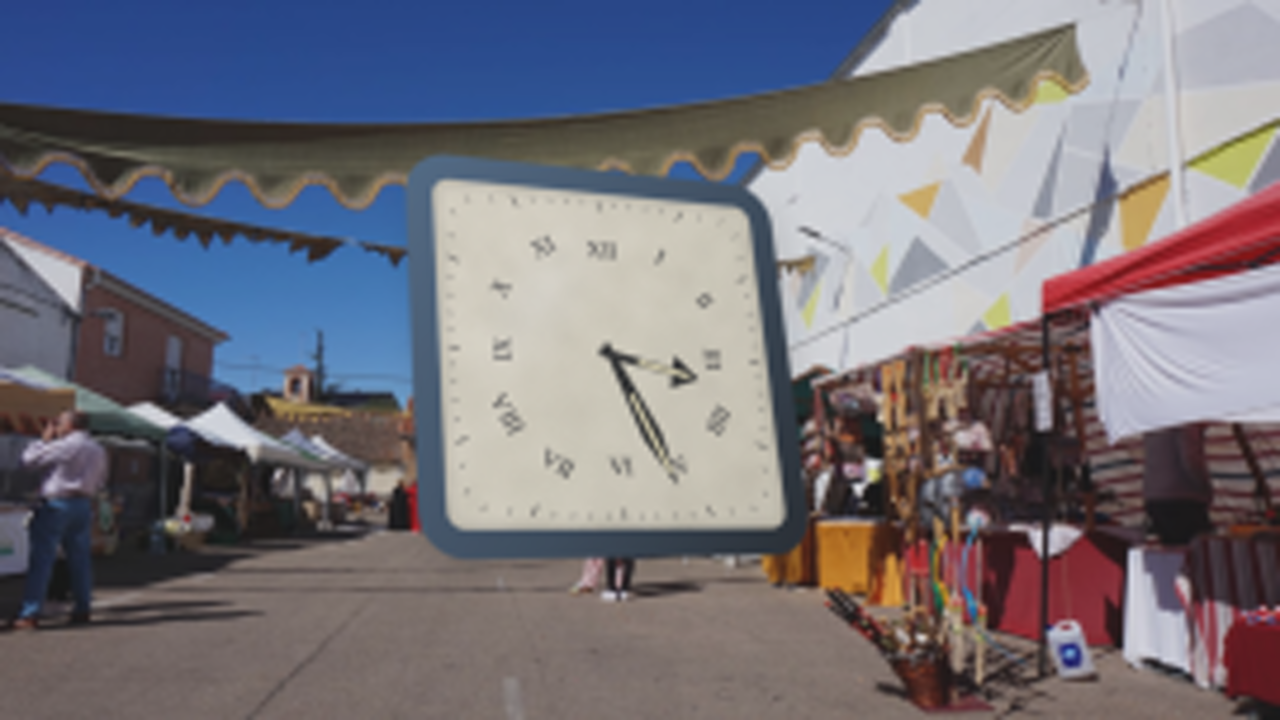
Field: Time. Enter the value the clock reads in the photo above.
3:26
